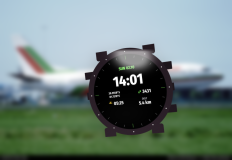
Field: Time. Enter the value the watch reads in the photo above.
14:01
